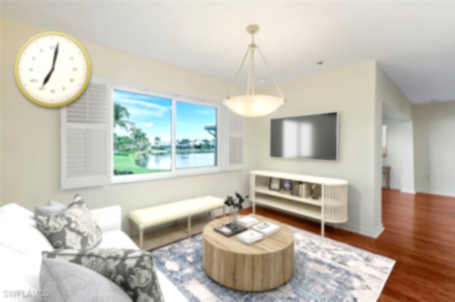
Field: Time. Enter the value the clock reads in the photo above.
7:02
